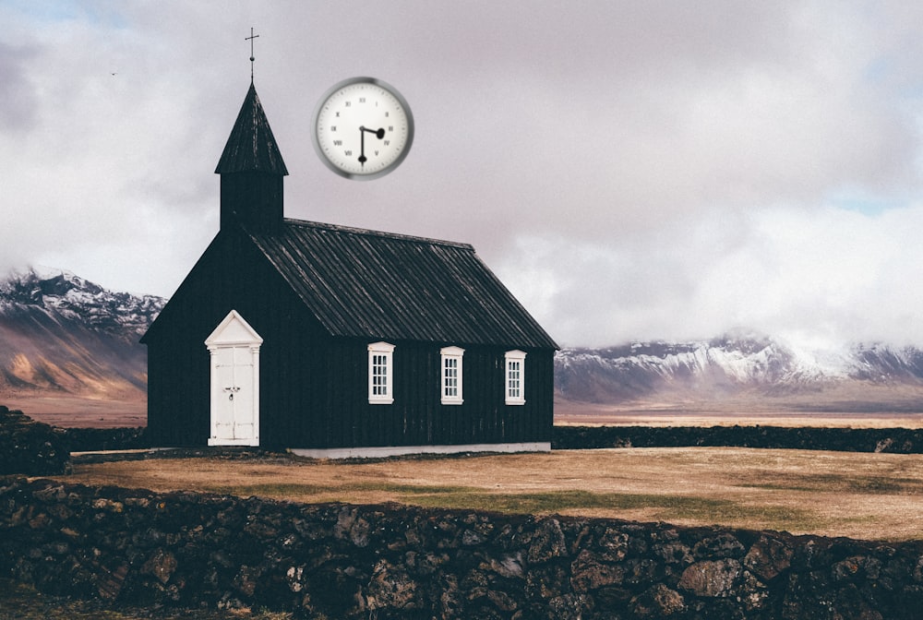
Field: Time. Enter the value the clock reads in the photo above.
3:30
